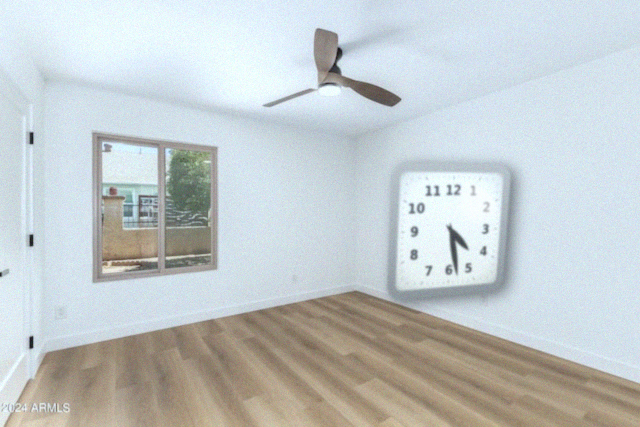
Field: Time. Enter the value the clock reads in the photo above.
4:28
